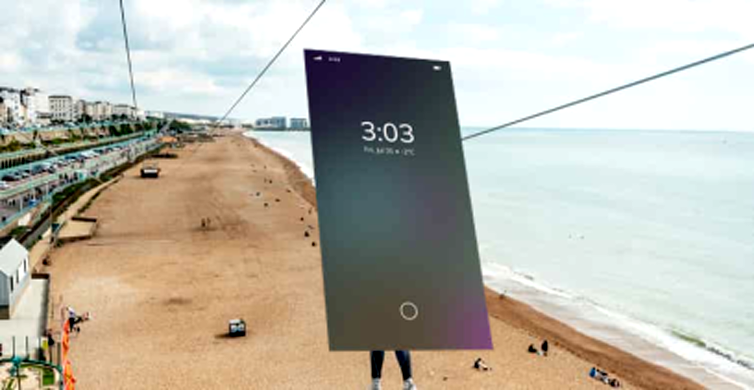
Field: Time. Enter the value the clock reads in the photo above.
3:03
